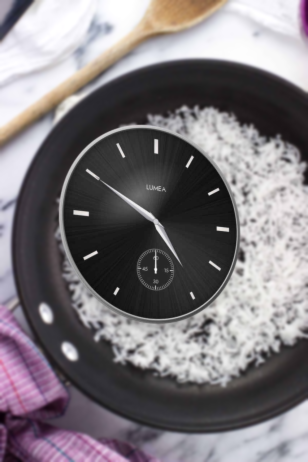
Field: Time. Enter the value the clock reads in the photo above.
4:50
